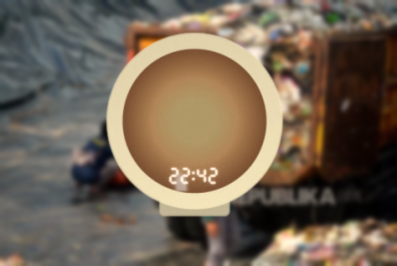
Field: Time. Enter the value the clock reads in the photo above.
22:42
